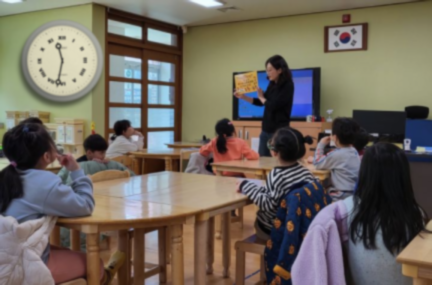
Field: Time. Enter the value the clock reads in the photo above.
11:32
